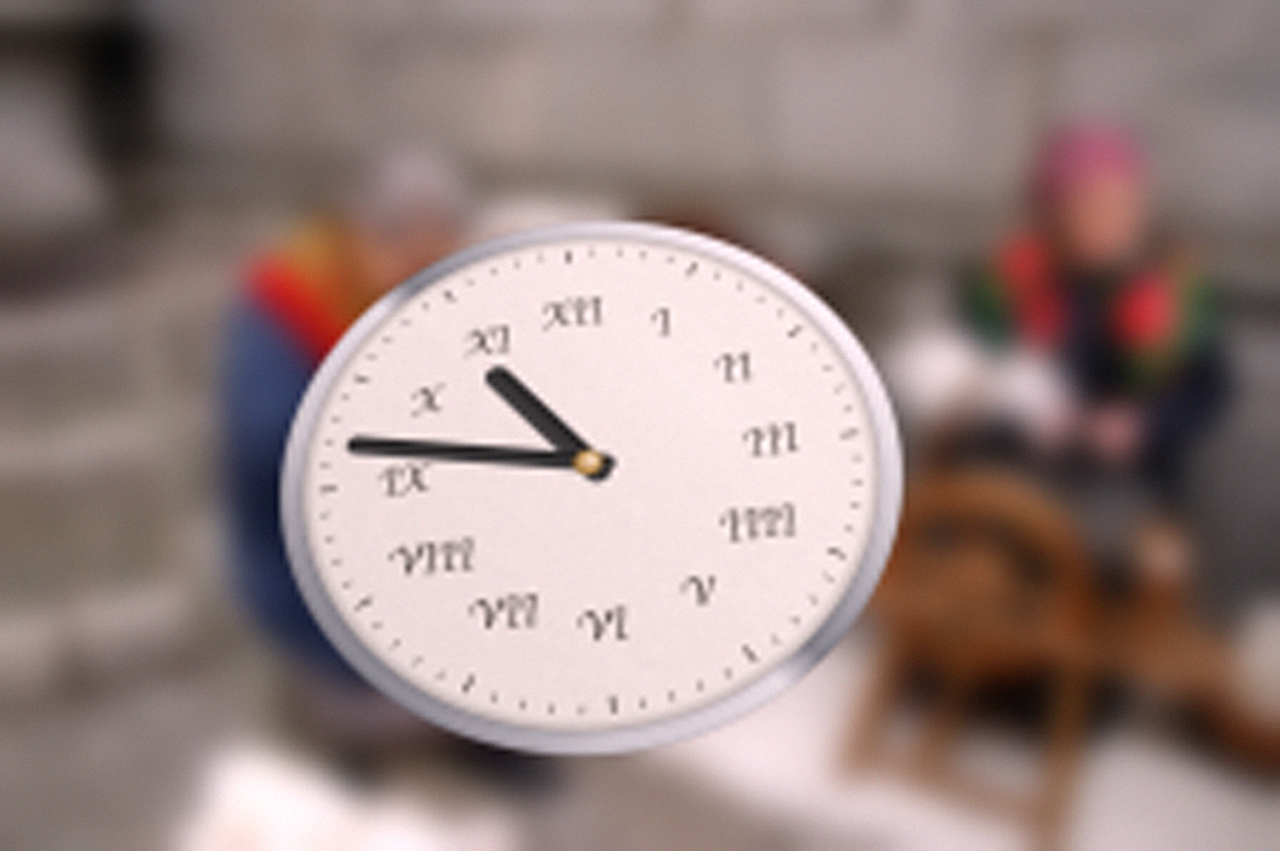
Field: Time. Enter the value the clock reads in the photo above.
10:47
